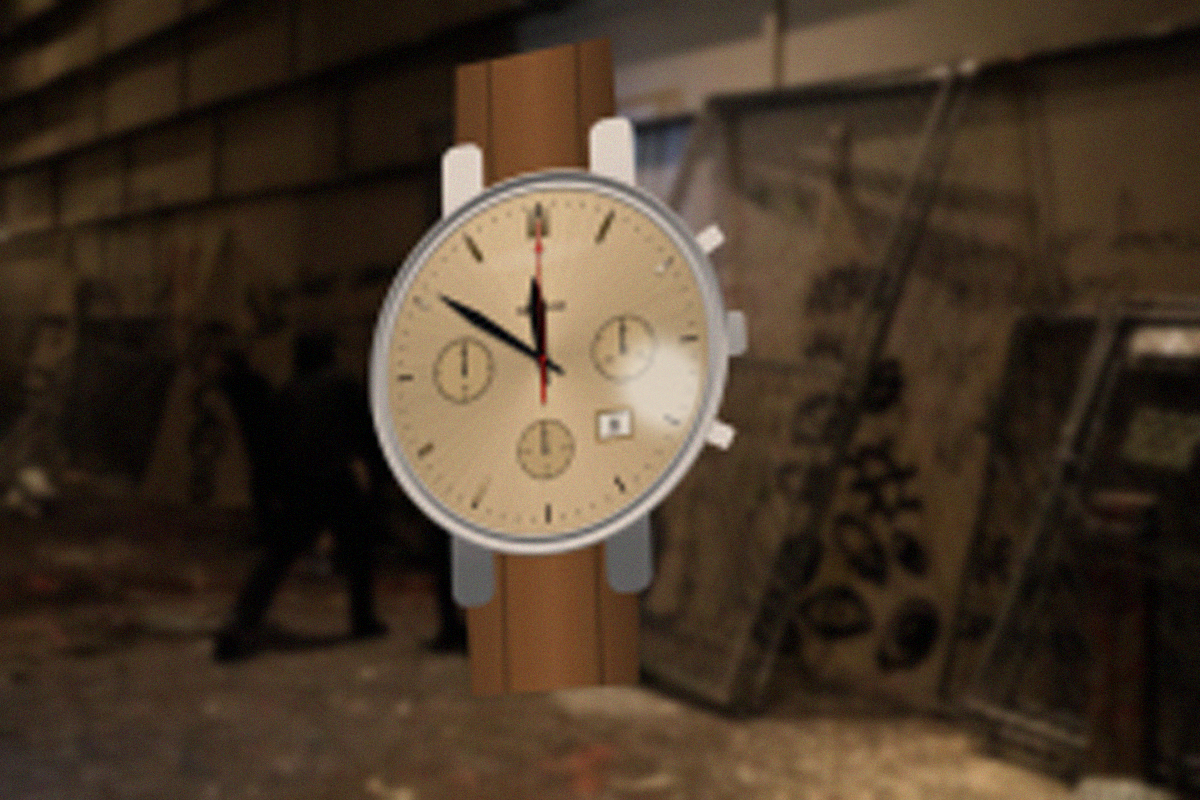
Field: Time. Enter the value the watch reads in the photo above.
11:51
